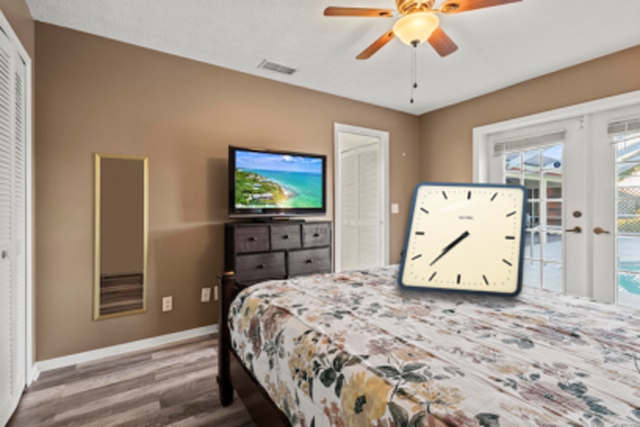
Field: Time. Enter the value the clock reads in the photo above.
7:37
